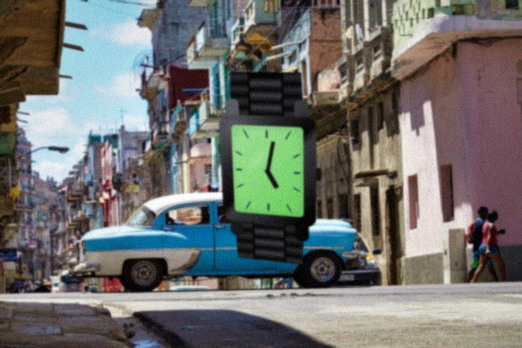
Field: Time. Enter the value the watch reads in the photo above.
5:02
